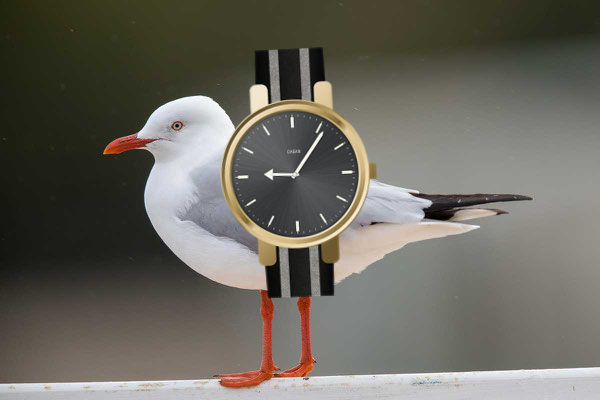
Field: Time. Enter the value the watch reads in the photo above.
9:06
